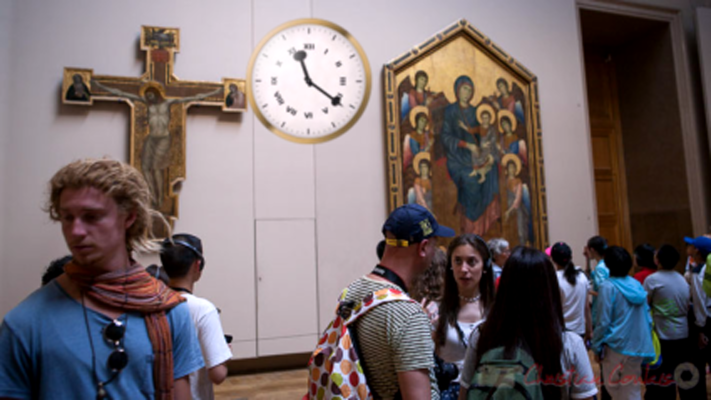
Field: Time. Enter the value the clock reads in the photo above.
11:21
